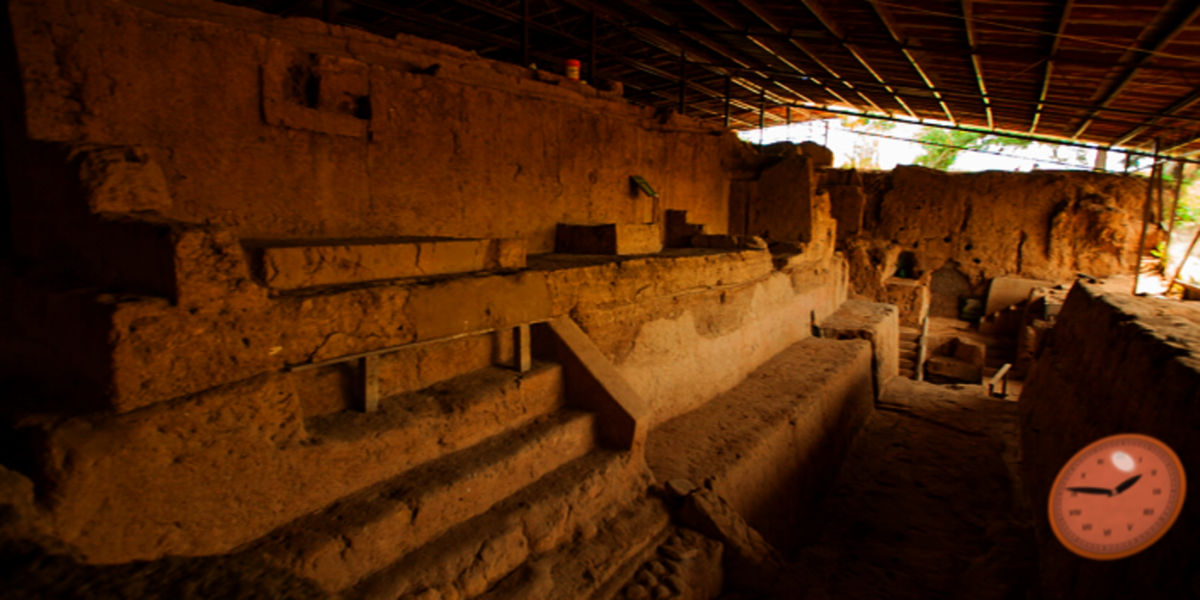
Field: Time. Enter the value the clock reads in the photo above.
1:46
